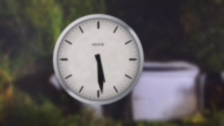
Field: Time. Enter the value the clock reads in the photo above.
5:29
